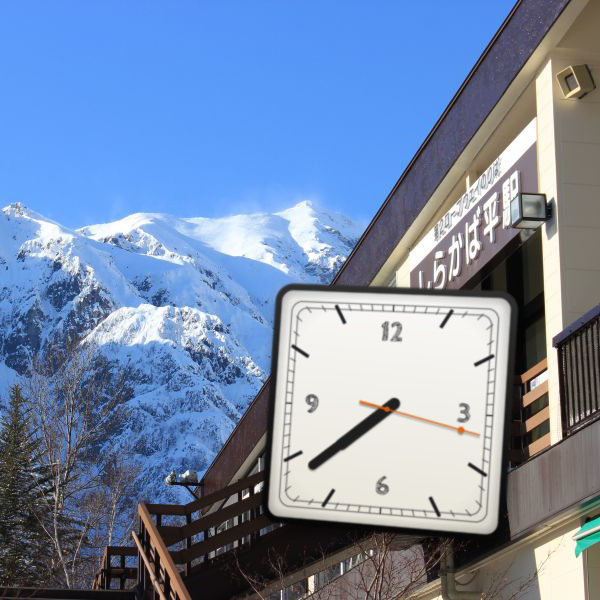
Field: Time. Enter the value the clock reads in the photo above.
7:38:17
